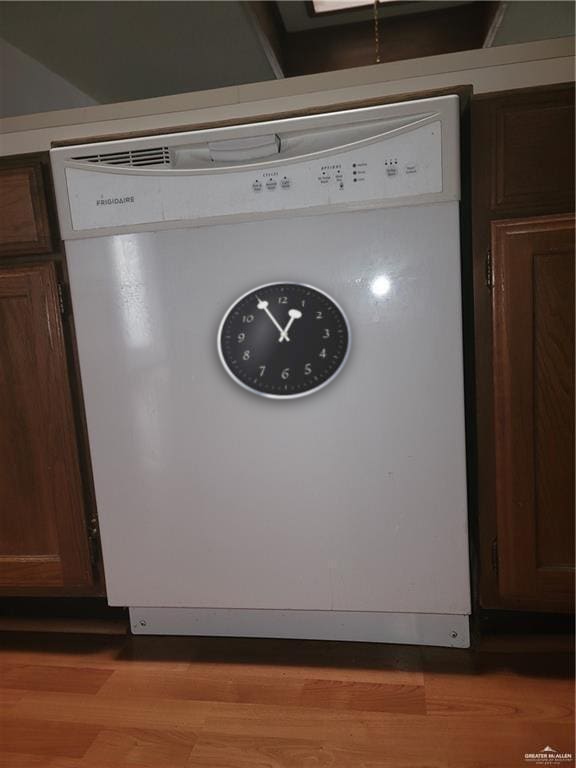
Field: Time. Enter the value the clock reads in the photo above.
12:55
